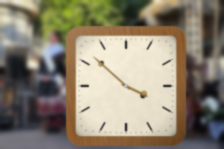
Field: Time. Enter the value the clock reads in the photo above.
3:52
